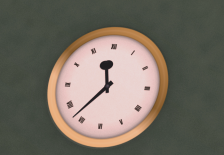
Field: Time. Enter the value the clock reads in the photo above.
11:37
